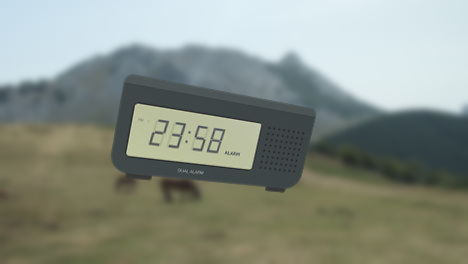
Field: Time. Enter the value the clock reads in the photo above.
23:58
